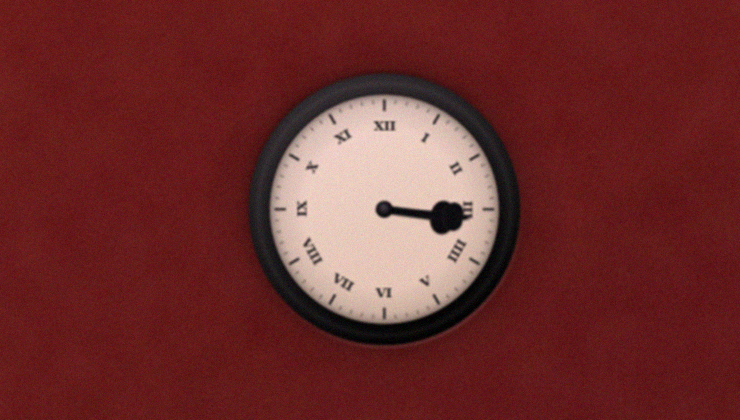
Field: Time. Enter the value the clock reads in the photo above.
3:16
